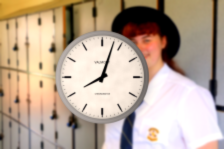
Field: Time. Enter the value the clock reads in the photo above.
8:03
